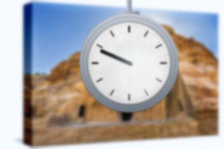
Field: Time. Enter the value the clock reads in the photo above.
9:49
